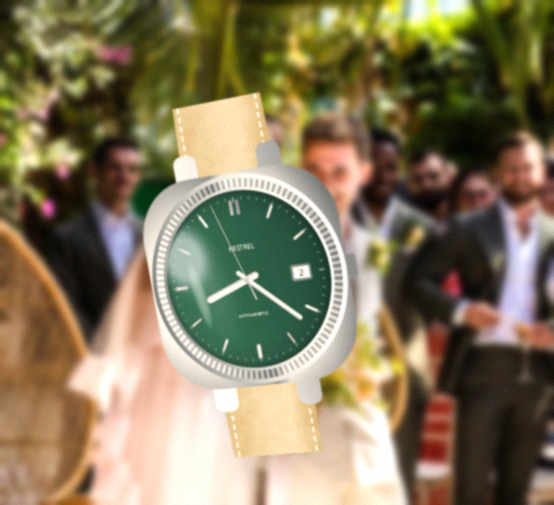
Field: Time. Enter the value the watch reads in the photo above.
8:21:57
